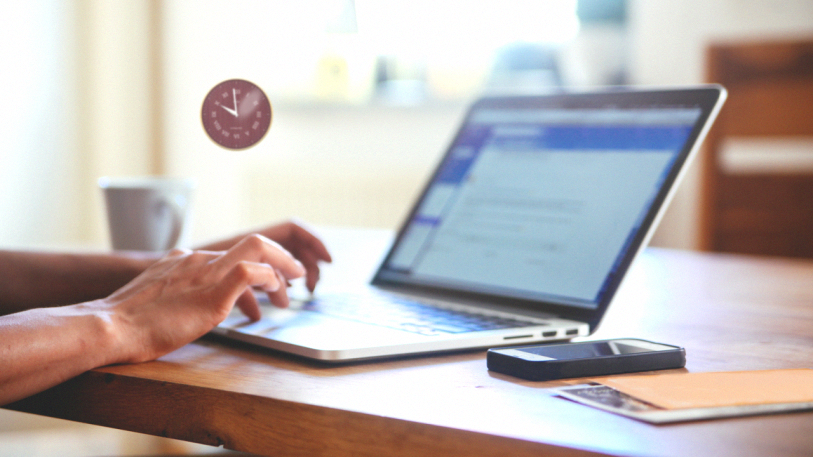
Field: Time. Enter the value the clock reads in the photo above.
9:59
